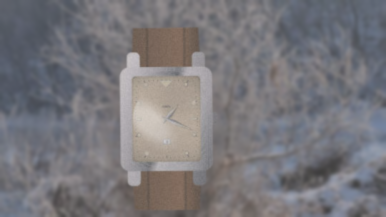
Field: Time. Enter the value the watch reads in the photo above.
1:19
